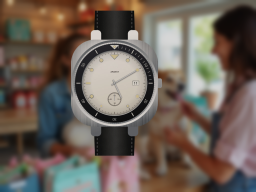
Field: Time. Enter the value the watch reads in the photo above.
5:10
